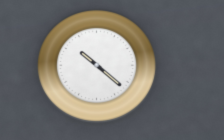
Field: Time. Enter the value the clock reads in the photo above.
10:22
